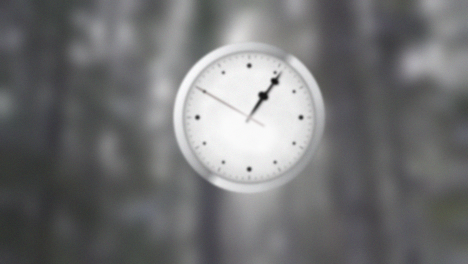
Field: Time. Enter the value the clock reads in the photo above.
1:05:50
